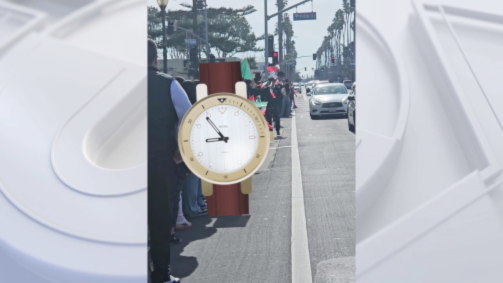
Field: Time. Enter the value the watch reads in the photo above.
8:54
